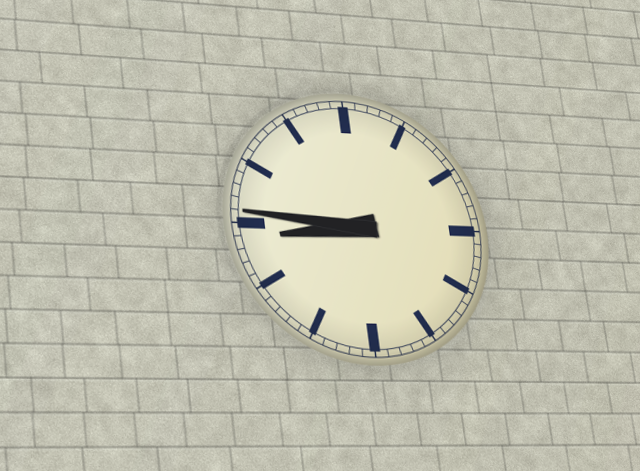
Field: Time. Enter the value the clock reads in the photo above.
8:46
